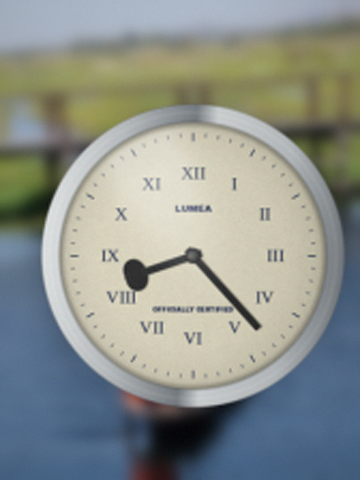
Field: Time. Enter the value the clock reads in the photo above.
8:23
